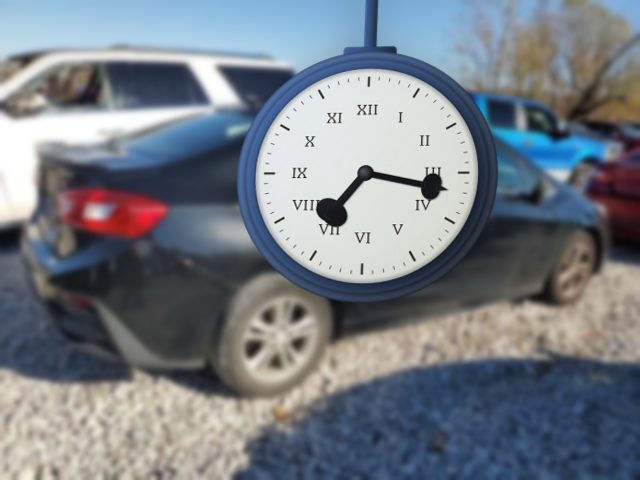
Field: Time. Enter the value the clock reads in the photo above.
7:17
